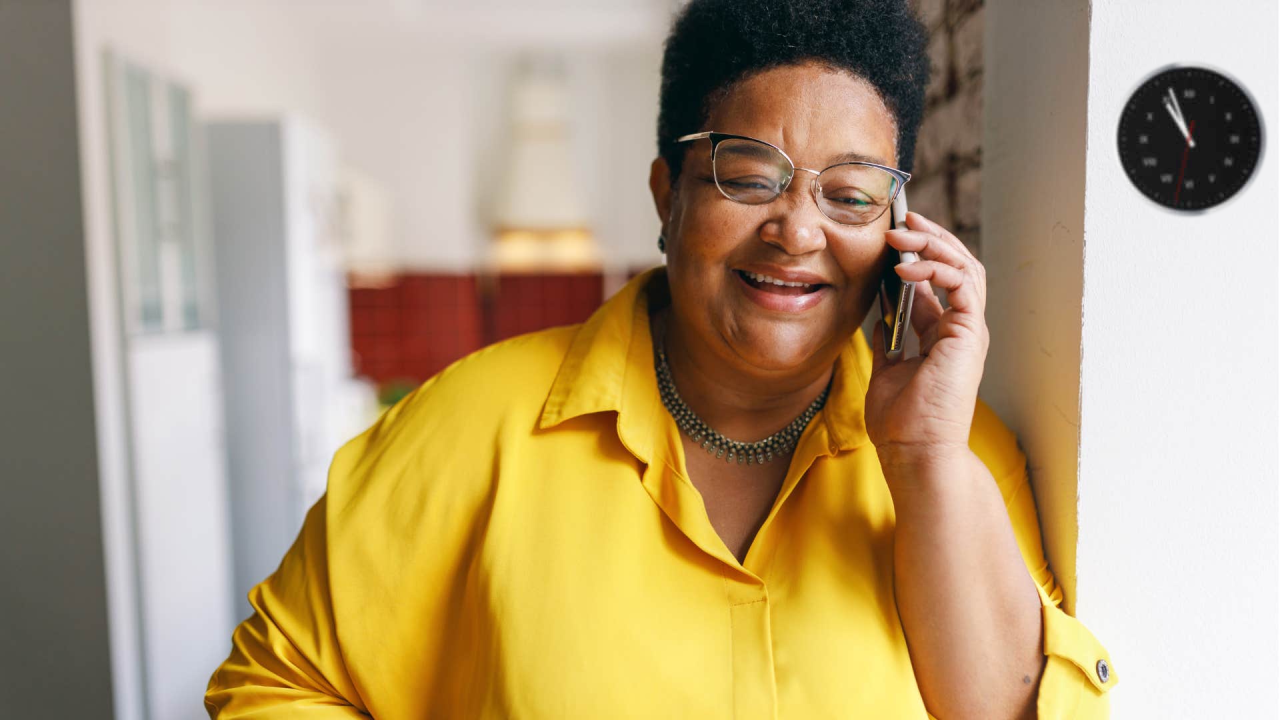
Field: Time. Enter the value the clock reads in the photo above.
10:56:32
